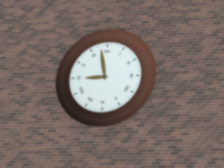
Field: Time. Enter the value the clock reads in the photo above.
8:58
